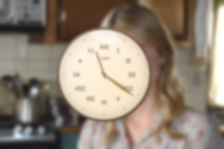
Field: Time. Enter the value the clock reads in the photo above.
11:21
